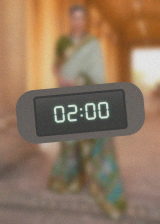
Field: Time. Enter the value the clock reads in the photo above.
2:00
